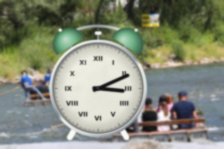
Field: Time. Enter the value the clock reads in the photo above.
3:11
